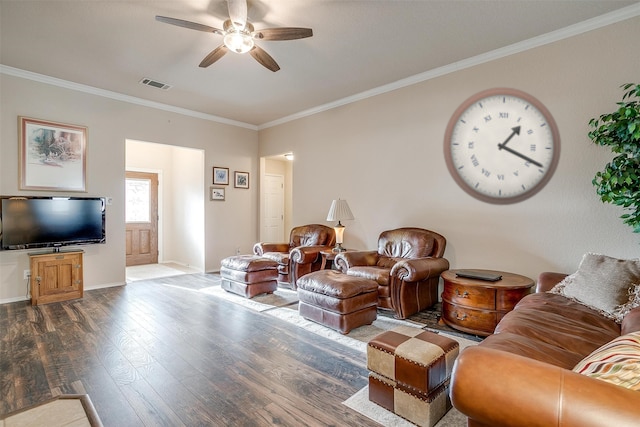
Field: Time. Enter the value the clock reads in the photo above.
1:19
